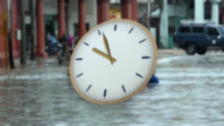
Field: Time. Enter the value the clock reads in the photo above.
9:56
